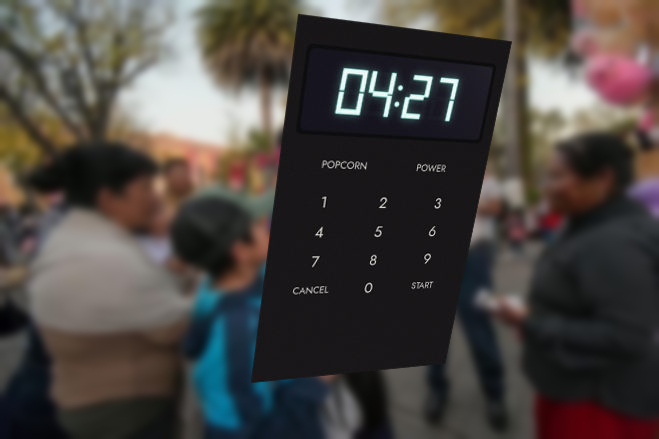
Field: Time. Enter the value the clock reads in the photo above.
4:27
